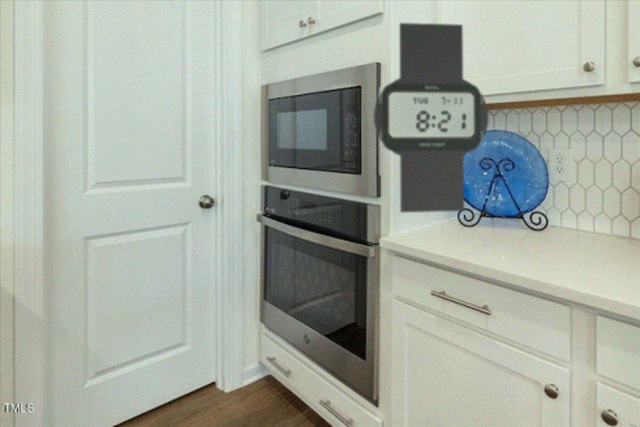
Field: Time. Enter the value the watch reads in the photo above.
8:21
